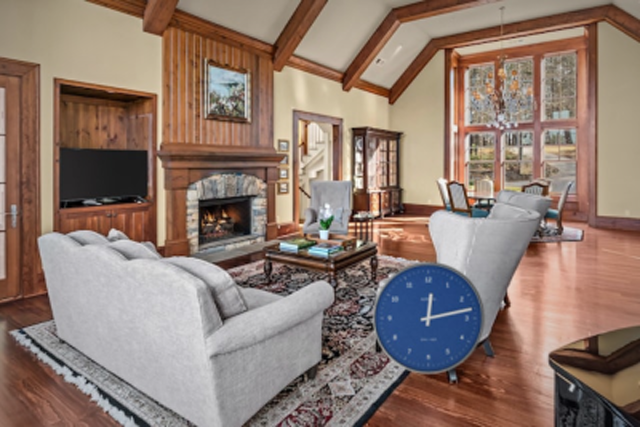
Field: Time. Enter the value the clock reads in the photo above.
12:13
